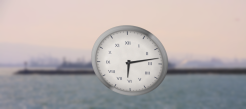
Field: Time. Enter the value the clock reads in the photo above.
6:13
